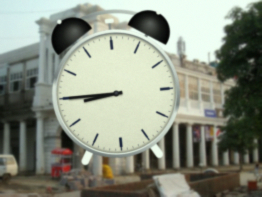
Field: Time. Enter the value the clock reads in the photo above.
8:45
